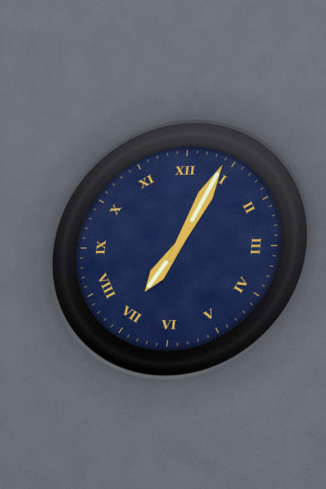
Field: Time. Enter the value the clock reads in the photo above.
7:04
